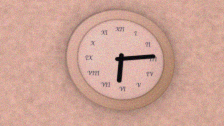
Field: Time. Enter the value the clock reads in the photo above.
6:14
